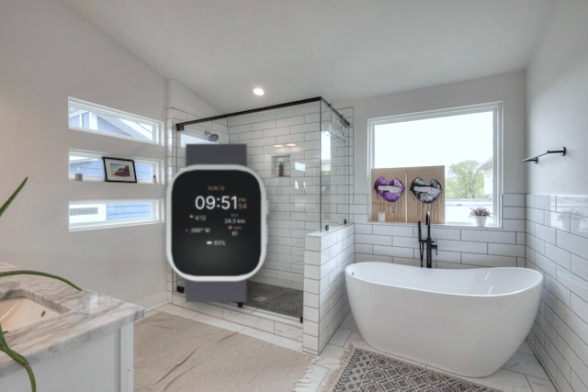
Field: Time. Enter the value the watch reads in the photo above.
9:51
